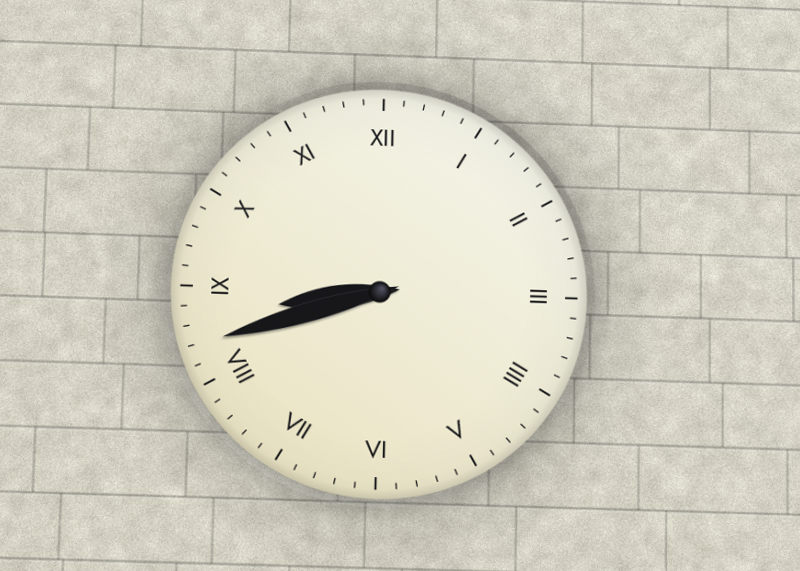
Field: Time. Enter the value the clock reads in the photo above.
8:42
